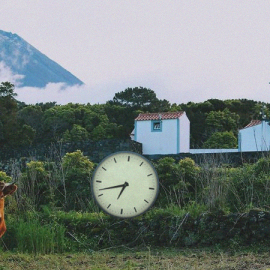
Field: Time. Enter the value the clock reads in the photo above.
6:42
